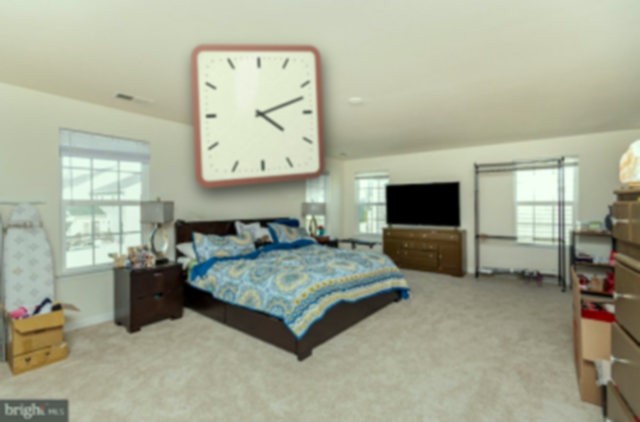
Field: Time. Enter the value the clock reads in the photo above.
4:12
